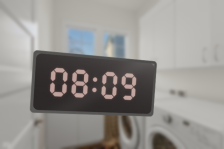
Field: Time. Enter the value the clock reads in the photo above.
8:09
